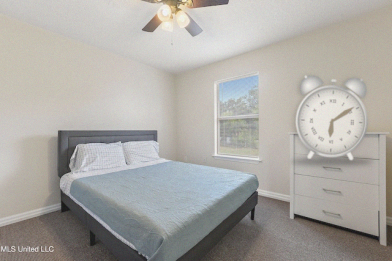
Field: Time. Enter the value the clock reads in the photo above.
6:09
